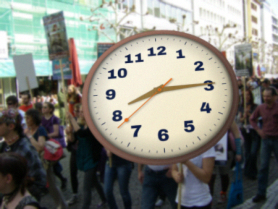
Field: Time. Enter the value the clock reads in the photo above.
8:14:38
